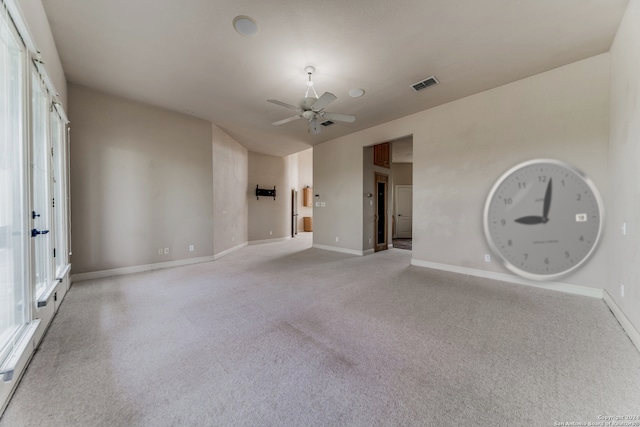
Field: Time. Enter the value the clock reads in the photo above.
9:02
